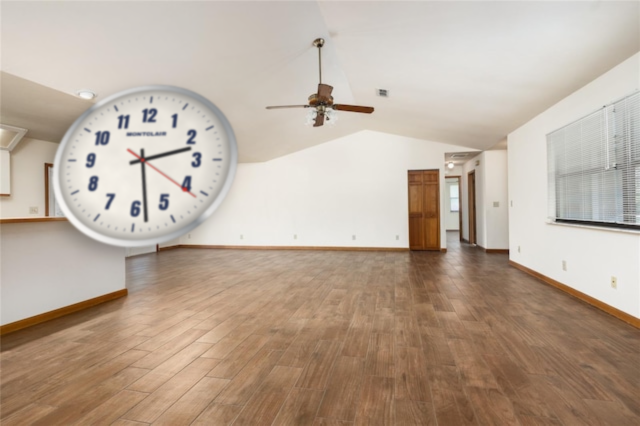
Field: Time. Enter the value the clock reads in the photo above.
2:28:21
